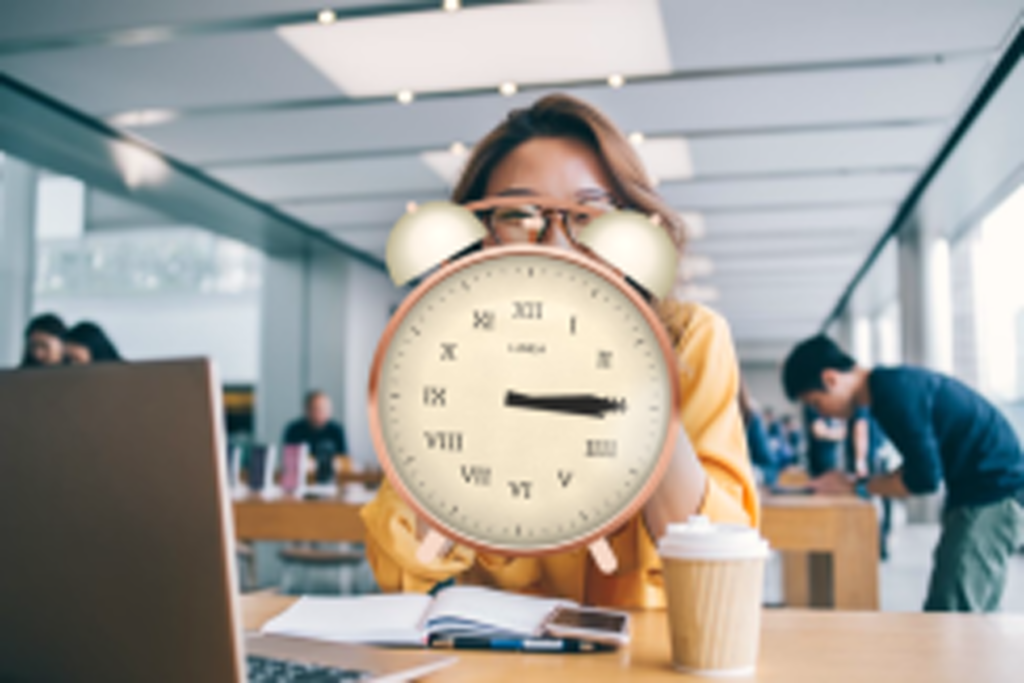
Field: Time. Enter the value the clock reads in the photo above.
3:15
